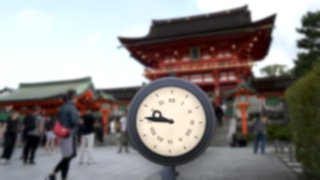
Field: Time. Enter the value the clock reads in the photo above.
9:46
